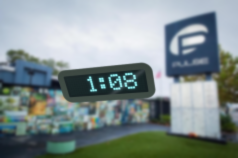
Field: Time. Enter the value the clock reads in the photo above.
1:08
